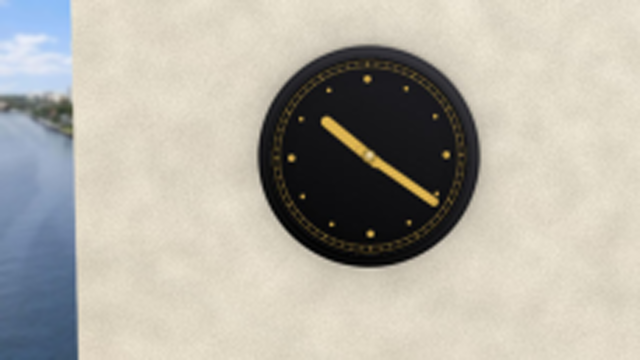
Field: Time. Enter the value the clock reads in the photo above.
10:21
